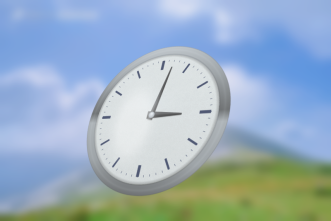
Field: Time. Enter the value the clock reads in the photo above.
3:02
